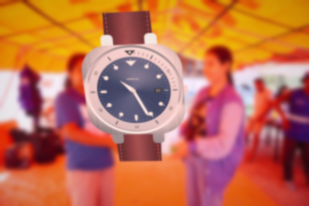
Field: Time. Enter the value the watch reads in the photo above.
10:26
